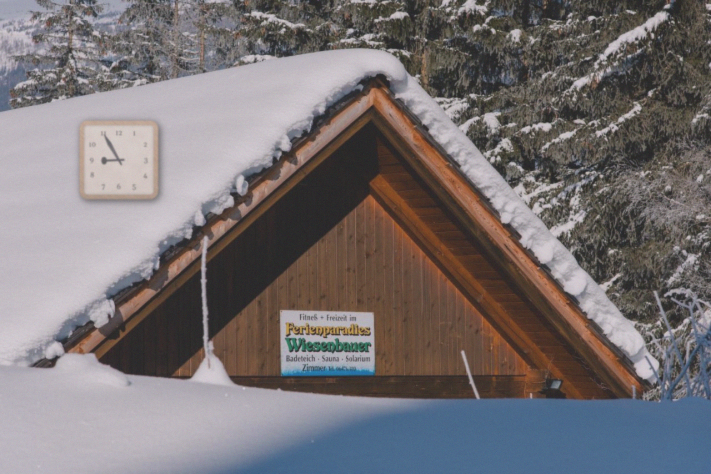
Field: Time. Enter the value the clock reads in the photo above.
8:55
